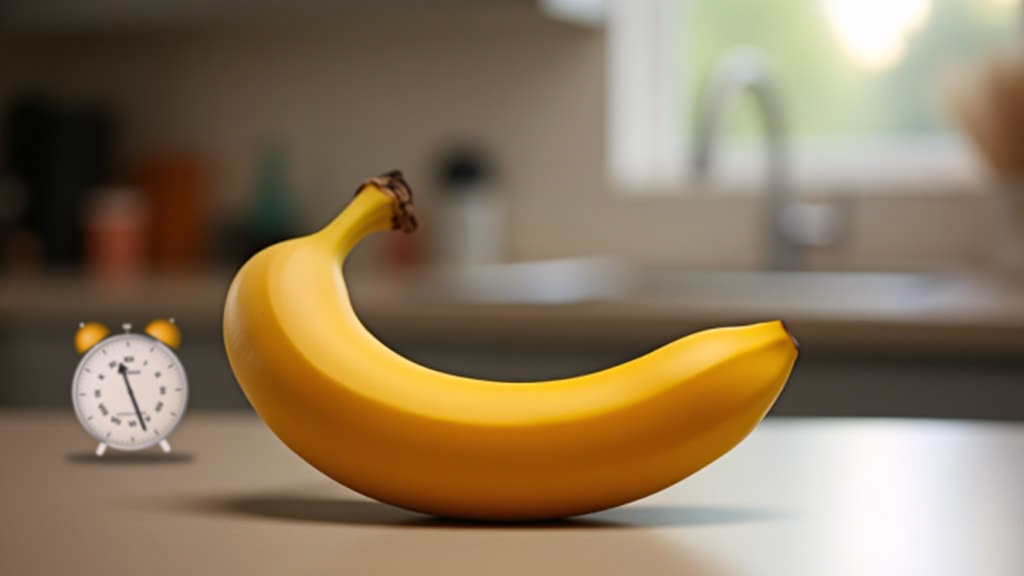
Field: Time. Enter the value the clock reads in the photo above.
11:27
